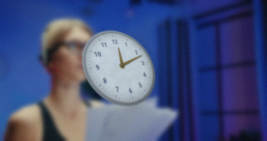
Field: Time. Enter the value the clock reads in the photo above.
12:12
